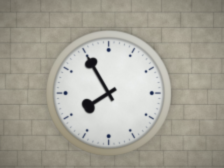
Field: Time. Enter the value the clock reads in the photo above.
7:55
